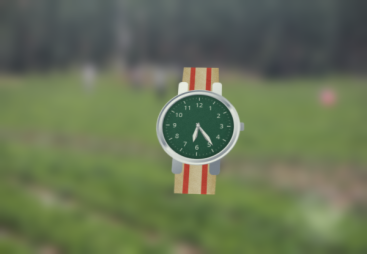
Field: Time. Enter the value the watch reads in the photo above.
6:24
